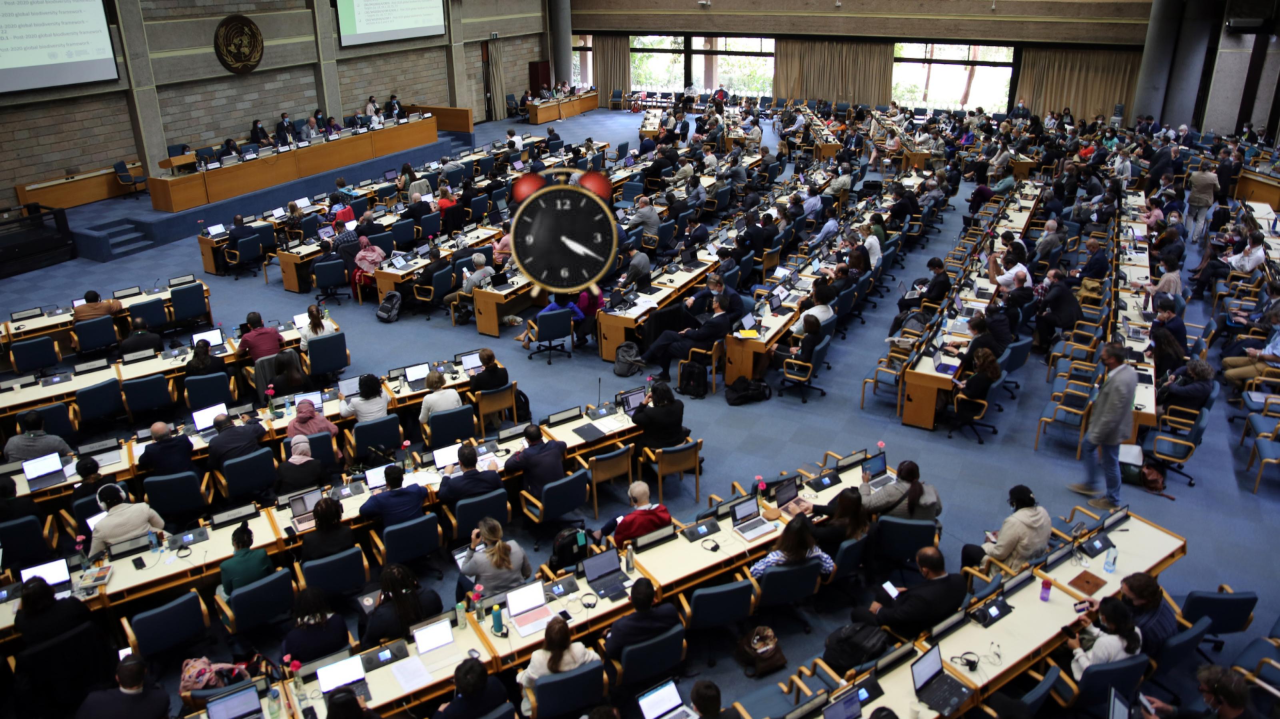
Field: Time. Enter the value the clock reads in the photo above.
4:20
